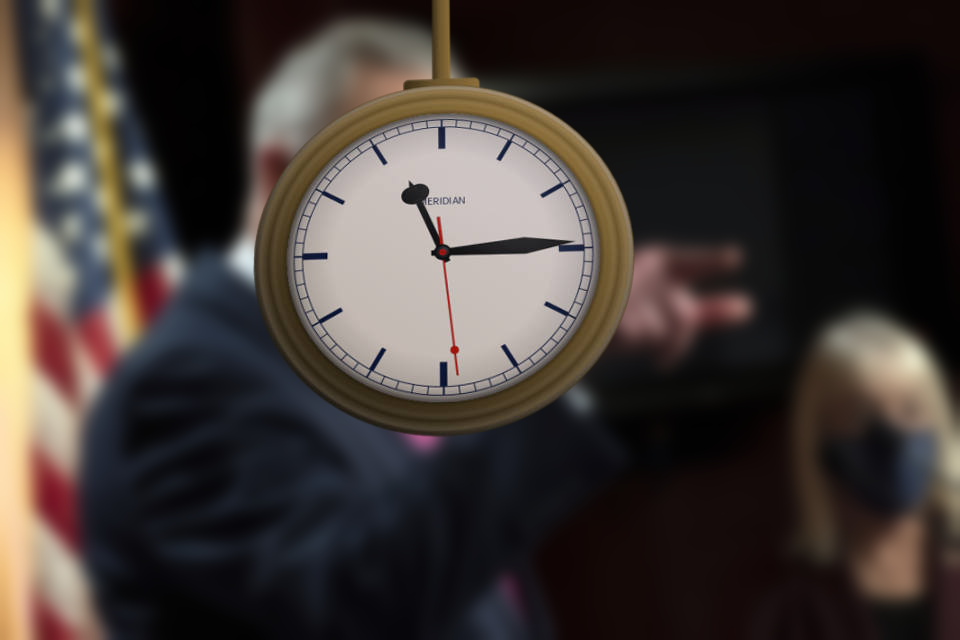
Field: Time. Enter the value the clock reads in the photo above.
11:14:29
